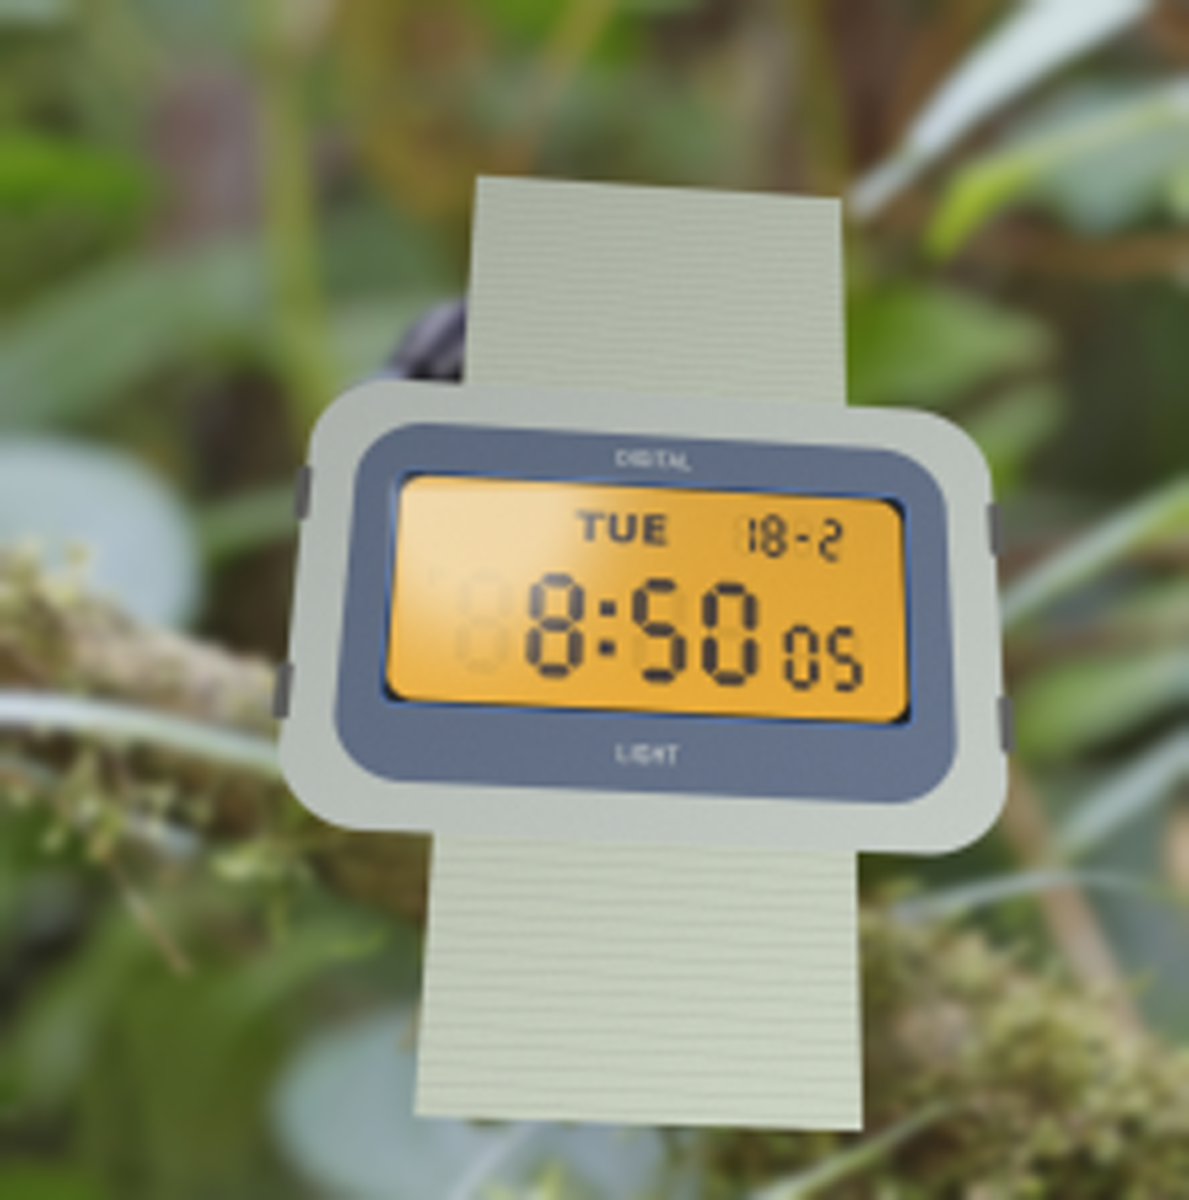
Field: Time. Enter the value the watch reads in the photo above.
8:50:05
